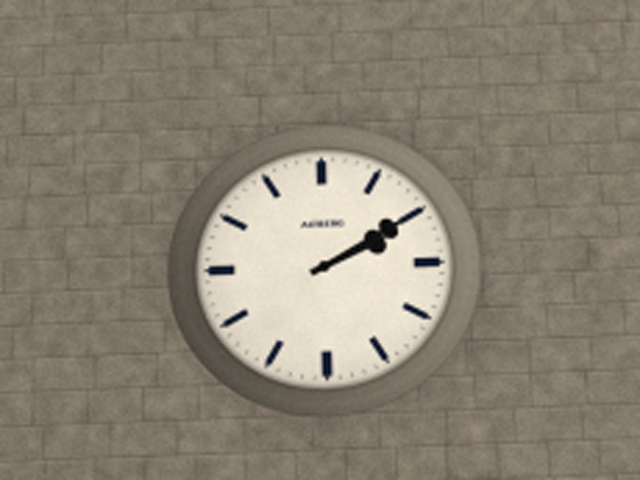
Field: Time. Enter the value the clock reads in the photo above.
2:10
